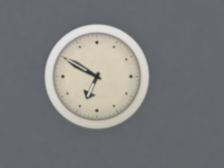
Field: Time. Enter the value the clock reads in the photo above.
6:50
